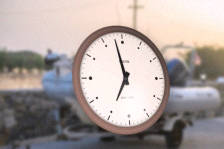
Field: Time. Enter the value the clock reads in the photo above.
6:58
